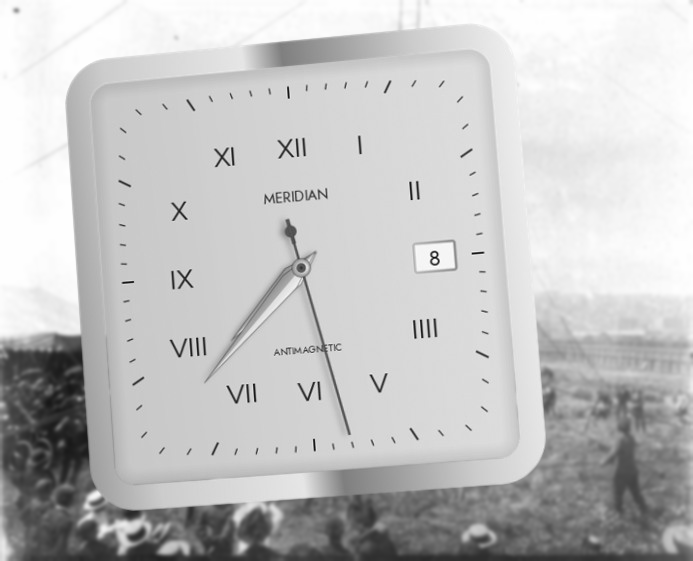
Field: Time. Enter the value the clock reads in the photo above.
7:37:28
